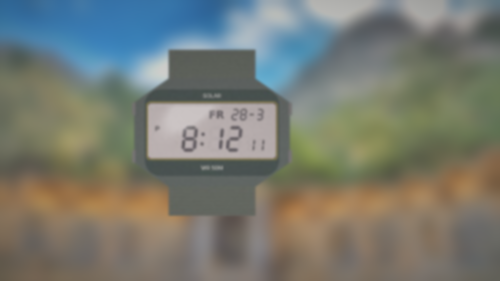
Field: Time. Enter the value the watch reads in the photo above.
8:12
